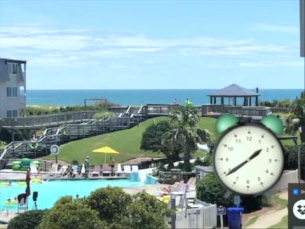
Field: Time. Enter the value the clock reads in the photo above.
1:39
